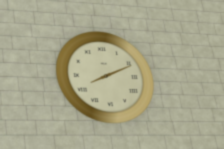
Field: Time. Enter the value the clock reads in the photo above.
8:11
